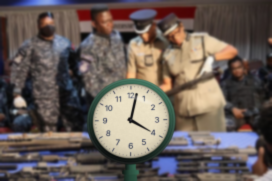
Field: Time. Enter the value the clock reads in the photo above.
4:02
